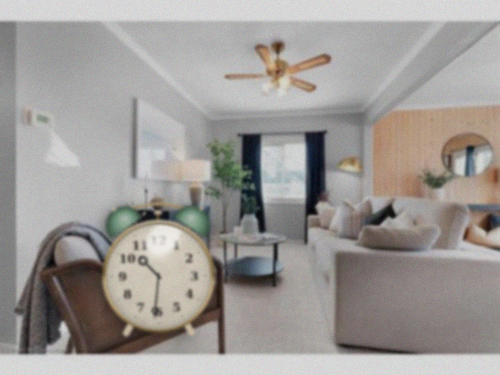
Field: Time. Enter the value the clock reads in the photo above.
10:31
